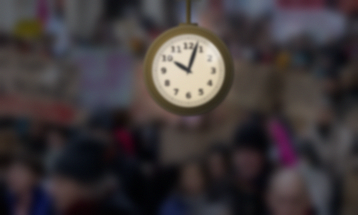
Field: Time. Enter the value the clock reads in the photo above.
10:03
